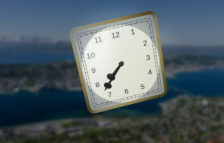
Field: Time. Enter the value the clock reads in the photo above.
7:37
